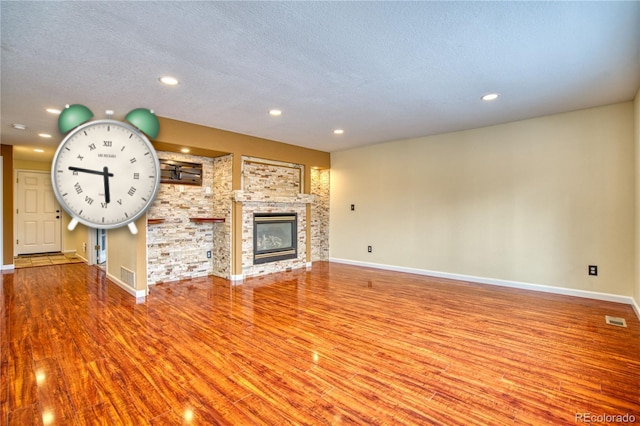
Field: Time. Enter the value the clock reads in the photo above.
5:46
